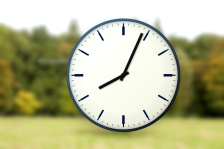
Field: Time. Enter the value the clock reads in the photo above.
8:04
